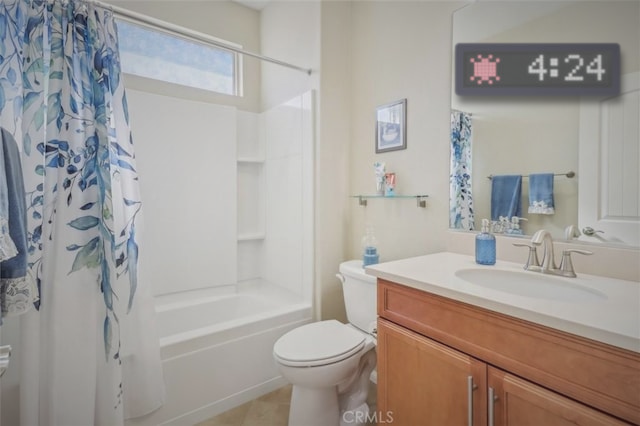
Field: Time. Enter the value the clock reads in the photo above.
4:24
